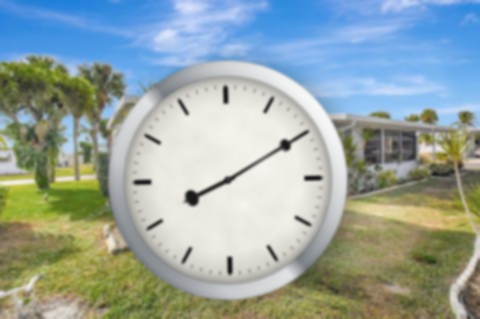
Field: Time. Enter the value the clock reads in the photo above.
8:10
